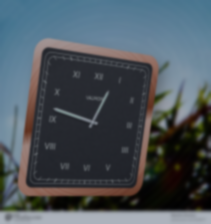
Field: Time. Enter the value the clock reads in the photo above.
12:47
